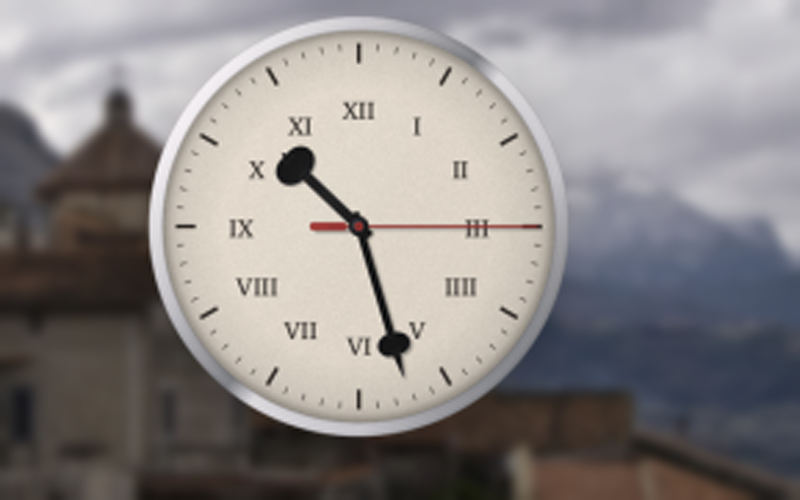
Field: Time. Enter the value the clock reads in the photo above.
10:27:15
